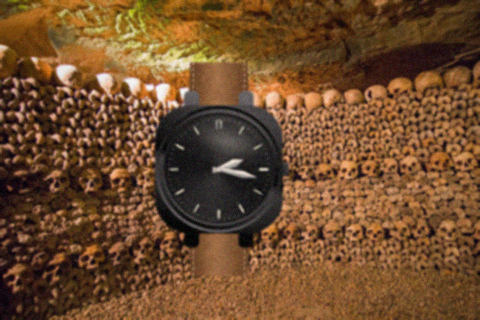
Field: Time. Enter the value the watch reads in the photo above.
2:17
